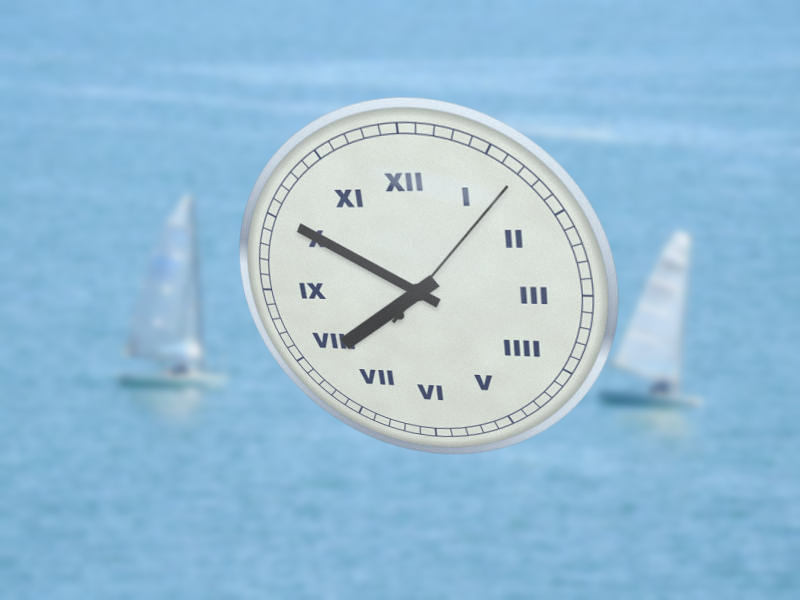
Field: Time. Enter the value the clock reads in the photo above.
7:50:07
